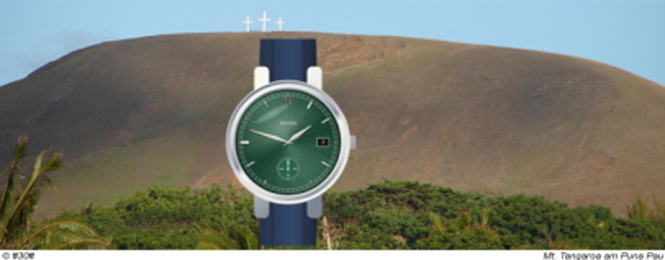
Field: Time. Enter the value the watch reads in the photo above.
1:48
